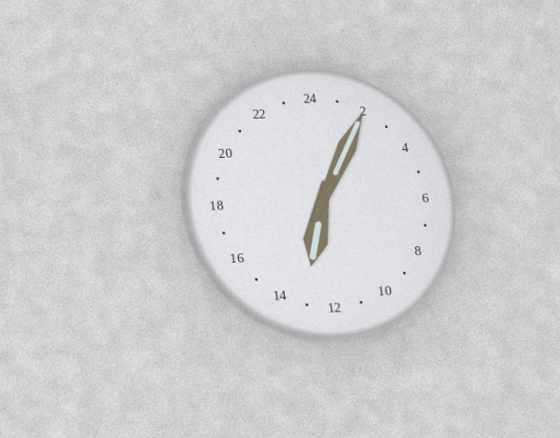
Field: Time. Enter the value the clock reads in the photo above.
13:05
